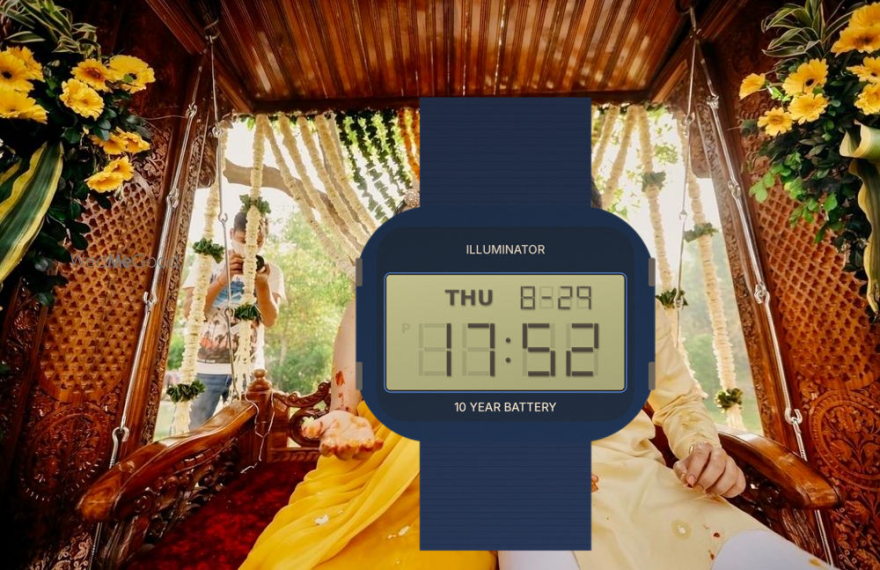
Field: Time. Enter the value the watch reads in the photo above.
17:52
